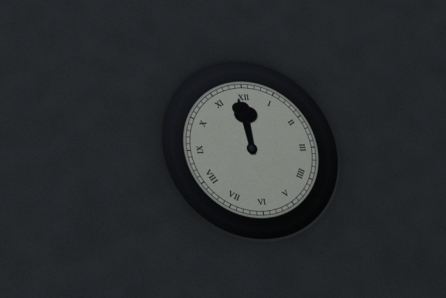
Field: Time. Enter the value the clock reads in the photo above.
11:59
